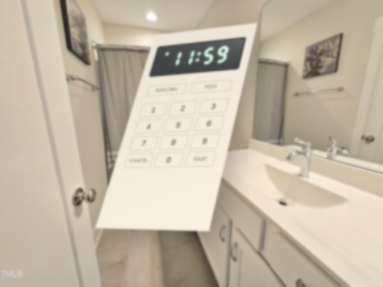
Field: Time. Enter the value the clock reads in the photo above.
11:59
